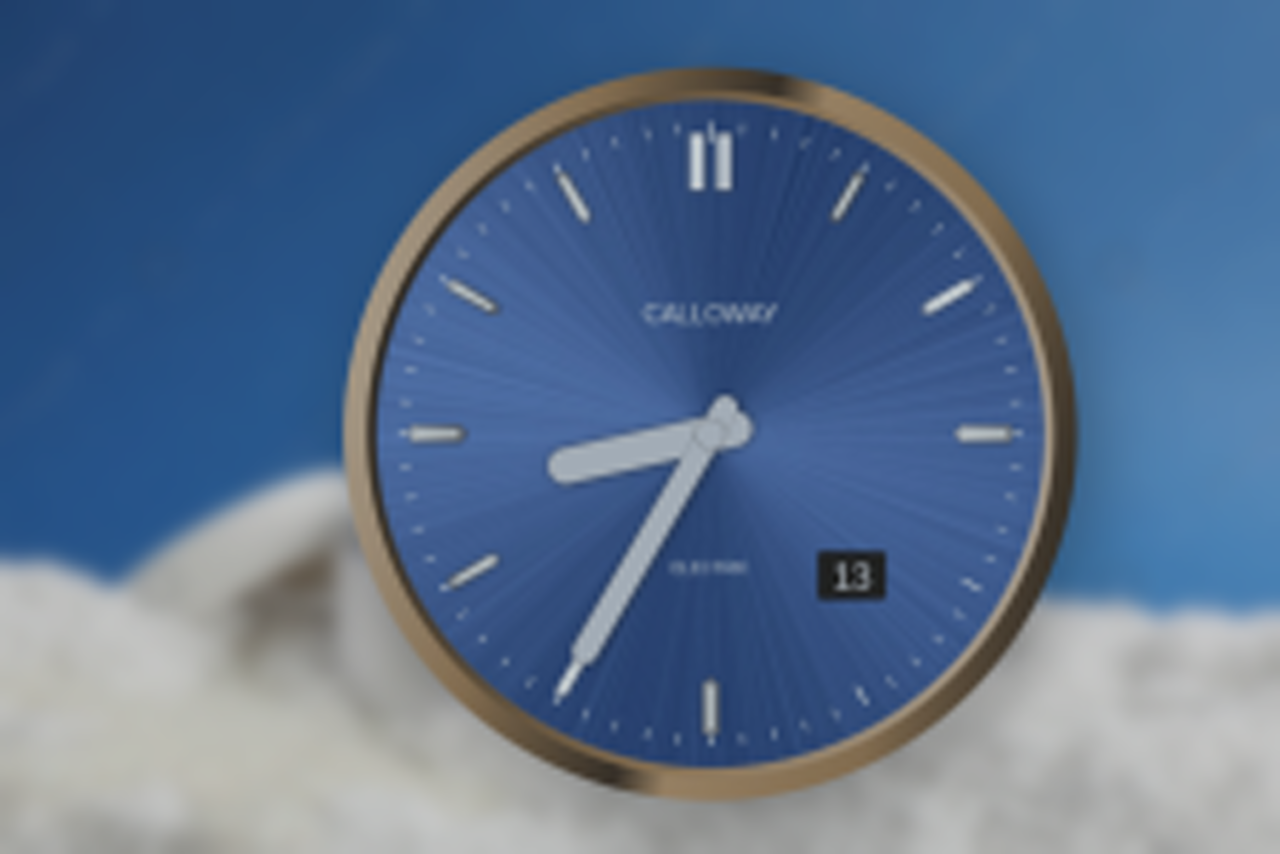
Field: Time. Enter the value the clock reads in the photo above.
8:35
